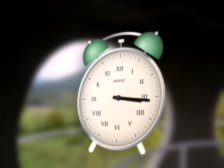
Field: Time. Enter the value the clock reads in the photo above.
3:16
